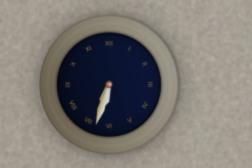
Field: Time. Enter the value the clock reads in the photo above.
6:33
